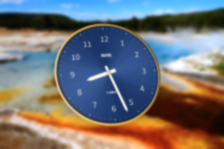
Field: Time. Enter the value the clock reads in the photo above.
8:27
